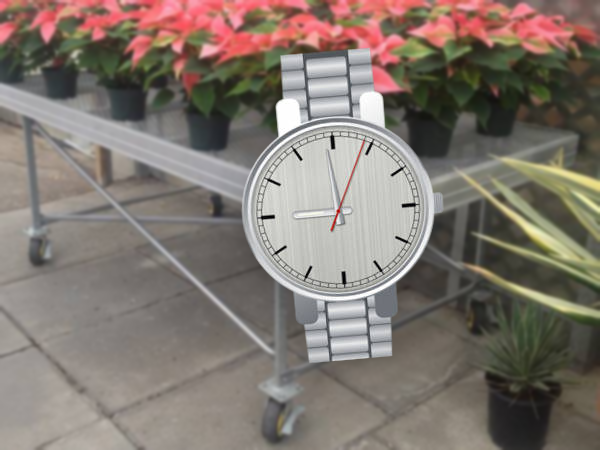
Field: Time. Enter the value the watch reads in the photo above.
8:59:04
